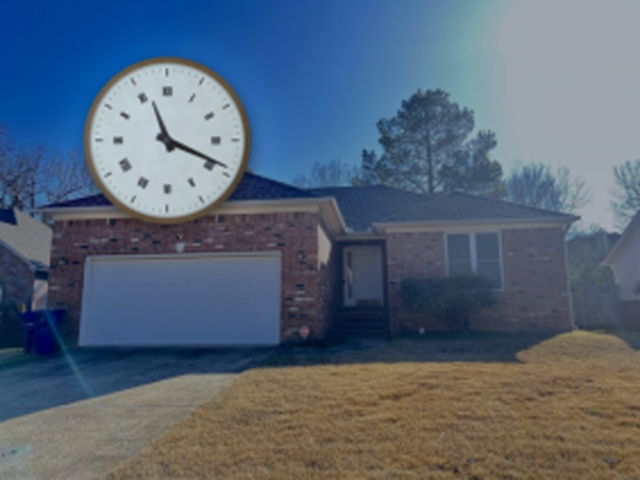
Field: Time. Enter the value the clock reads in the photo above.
11:19
